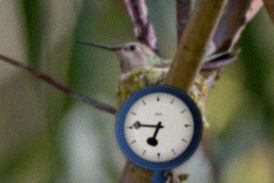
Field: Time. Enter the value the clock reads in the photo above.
6:46
